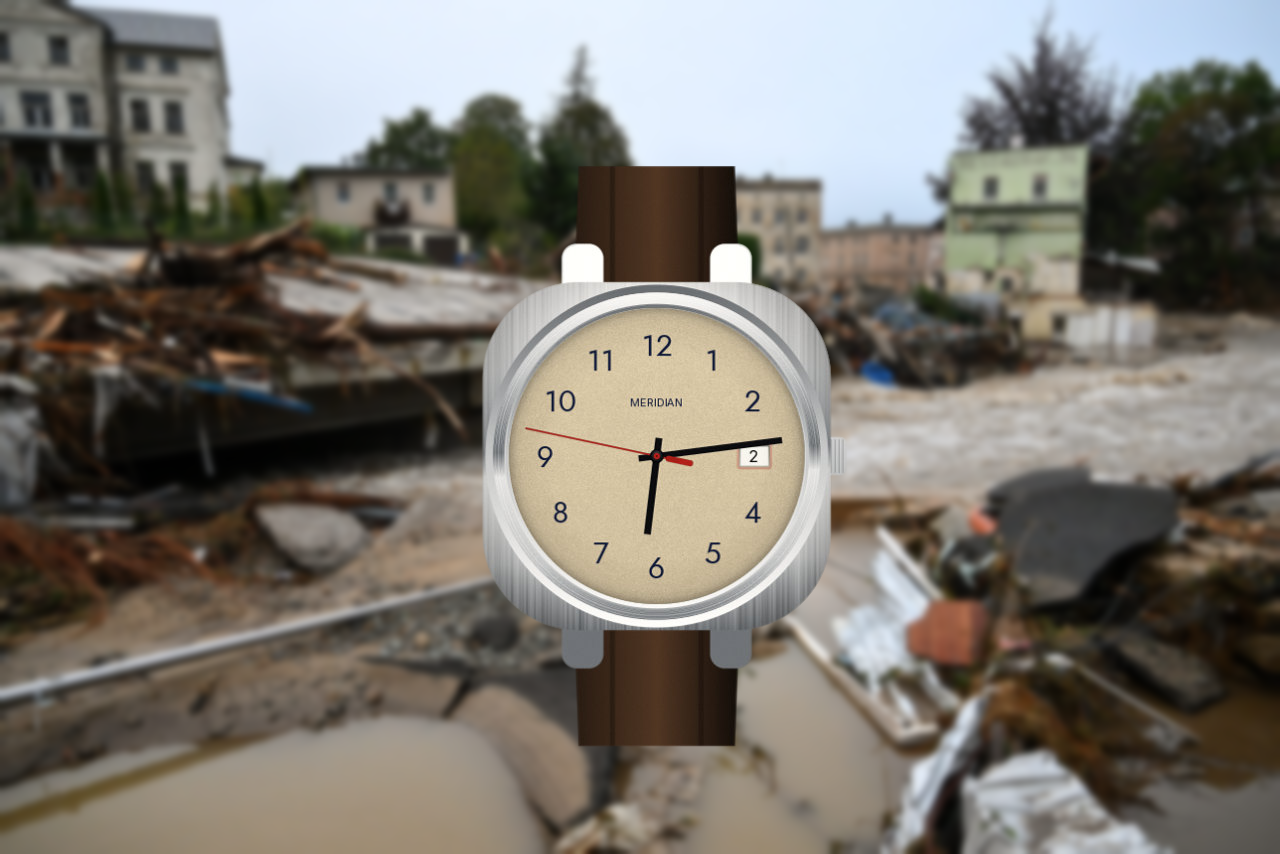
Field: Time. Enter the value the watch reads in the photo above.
6:13:47
